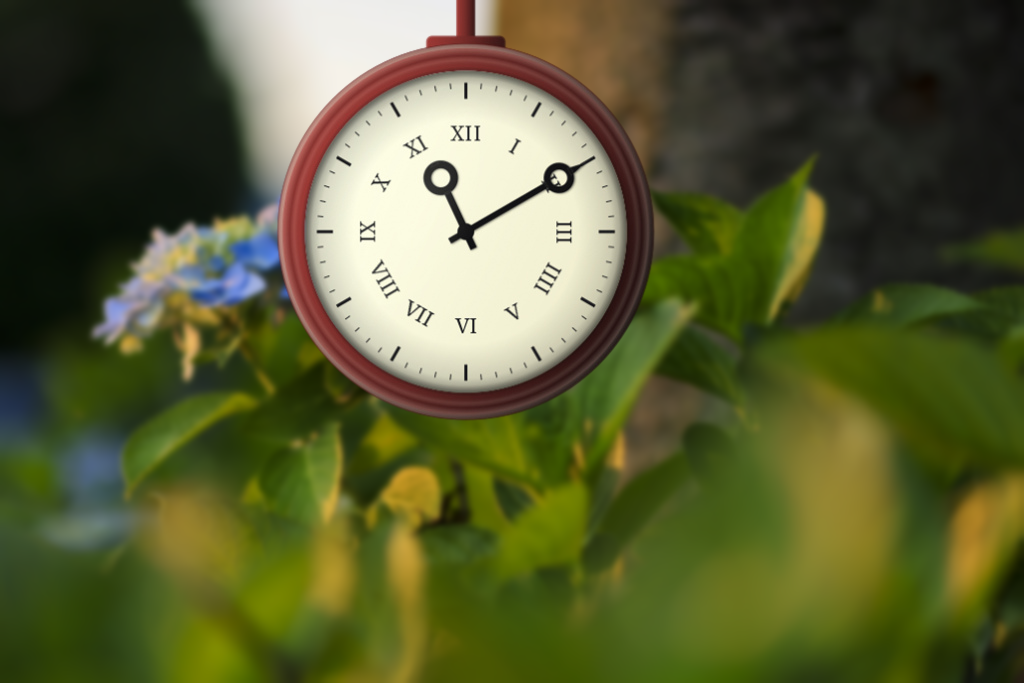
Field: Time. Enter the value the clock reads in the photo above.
11:10
